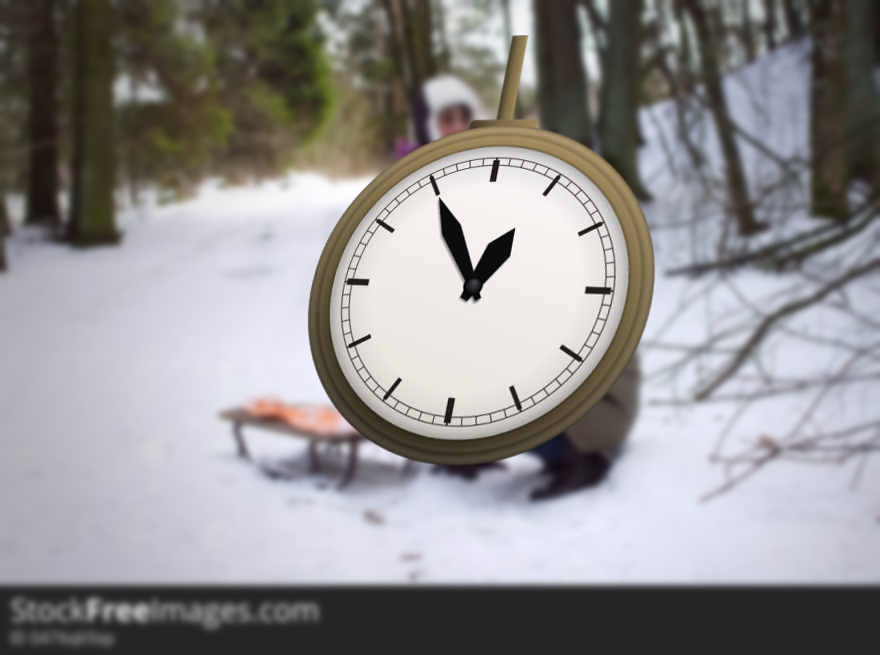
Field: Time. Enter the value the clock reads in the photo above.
12:55
